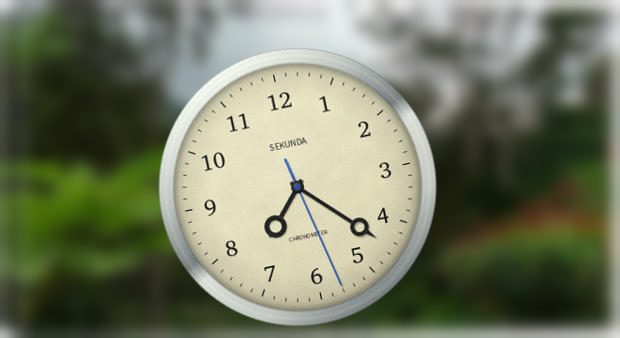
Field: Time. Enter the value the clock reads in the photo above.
7:22:28
